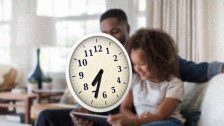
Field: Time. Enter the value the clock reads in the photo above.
7:34
